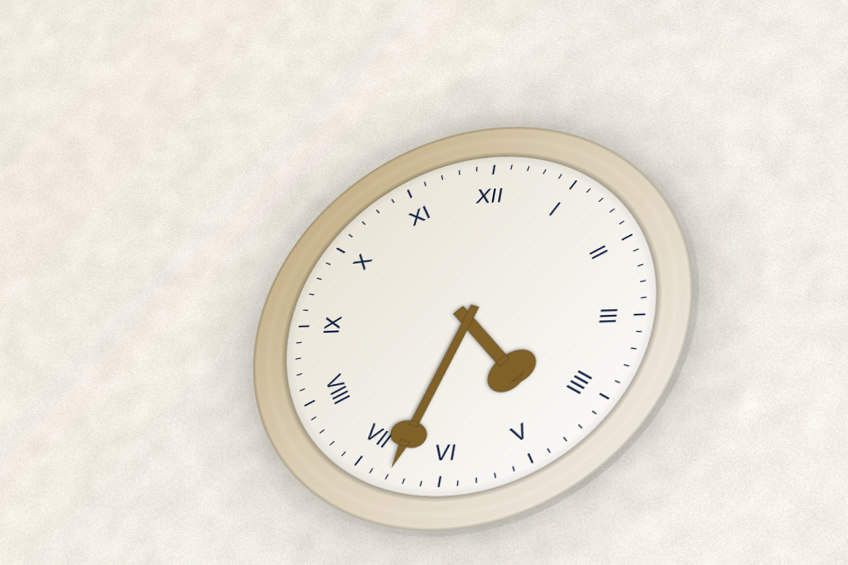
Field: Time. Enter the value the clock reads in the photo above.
4:33
